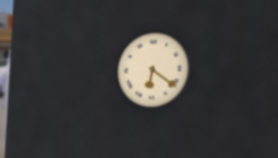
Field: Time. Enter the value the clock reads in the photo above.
6:21
